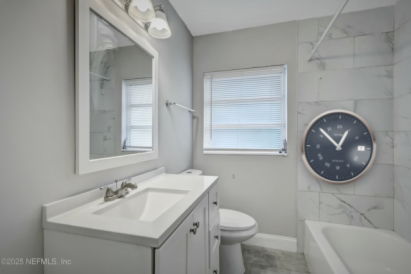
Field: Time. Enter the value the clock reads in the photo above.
12:52
